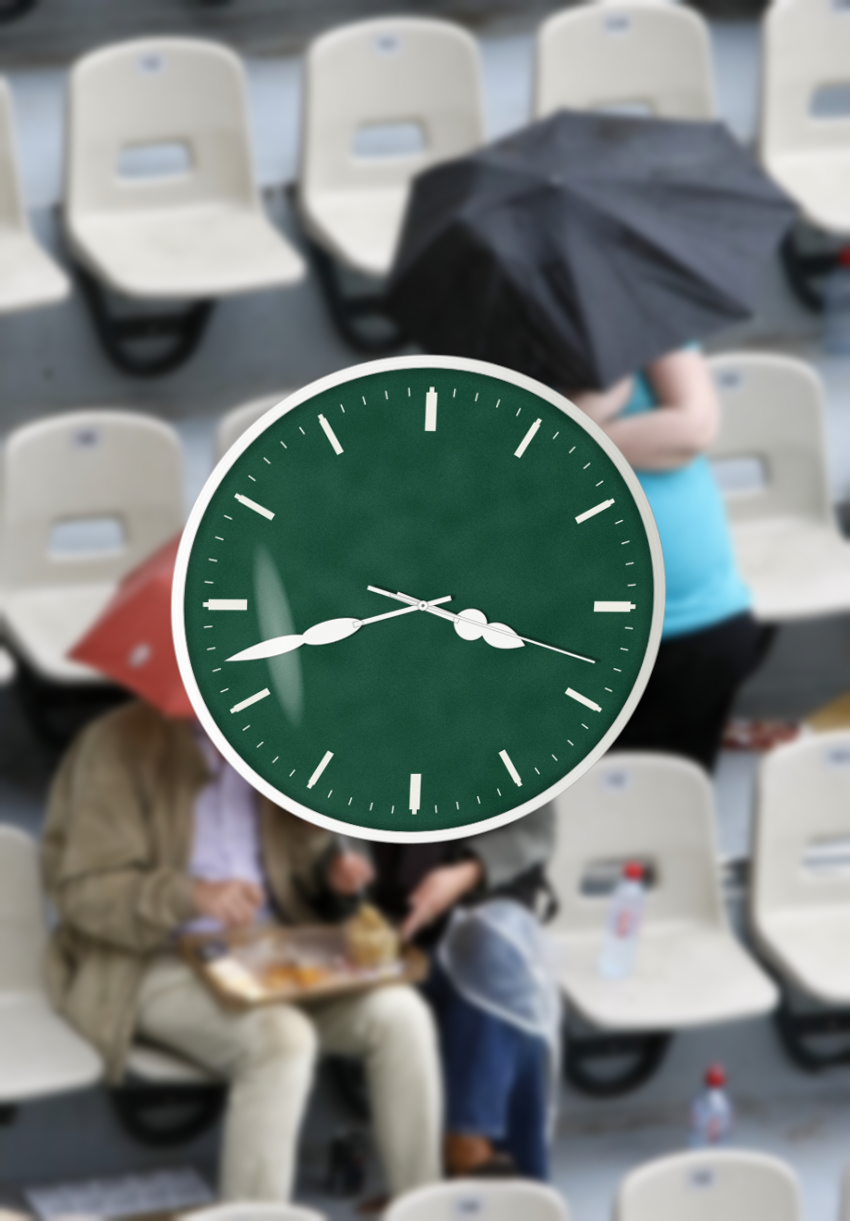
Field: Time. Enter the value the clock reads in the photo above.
3:42:18
